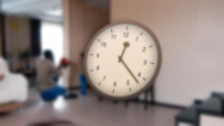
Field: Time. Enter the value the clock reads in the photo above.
12:22
